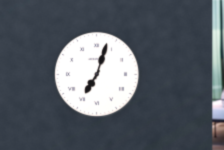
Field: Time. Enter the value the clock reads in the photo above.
7:03
